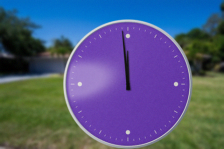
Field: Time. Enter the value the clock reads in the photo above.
11:59
